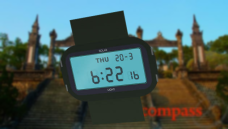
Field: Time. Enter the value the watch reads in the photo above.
6:22:16
